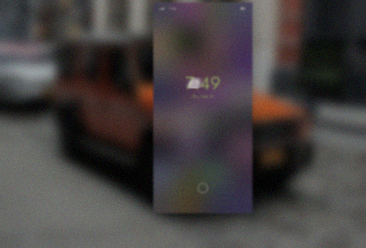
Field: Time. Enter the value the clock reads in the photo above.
7:49
